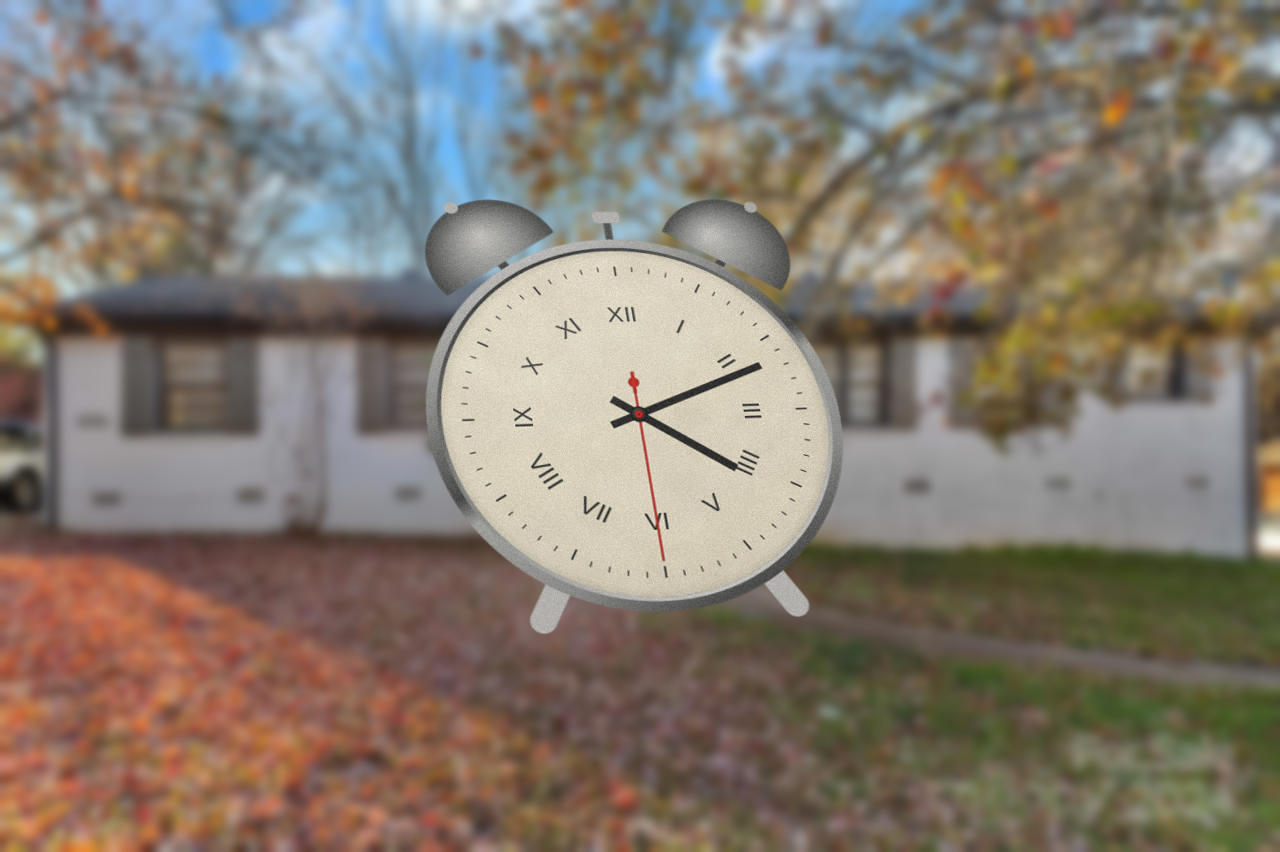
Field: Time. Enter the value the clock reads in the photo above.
4:11:30
